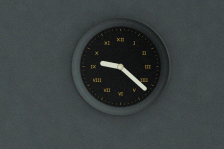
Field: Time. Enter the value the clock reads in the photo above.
9:22
